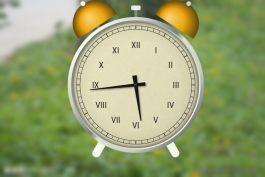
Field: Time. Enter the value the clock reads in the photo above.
5:44
